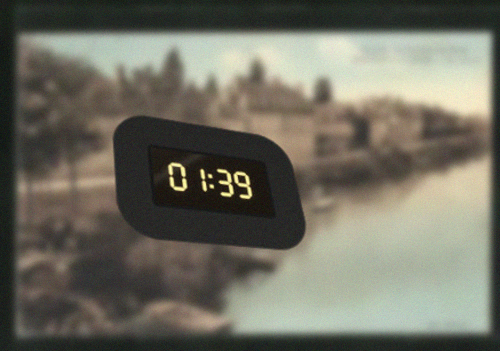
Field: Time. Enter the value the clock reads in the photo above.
1:39
